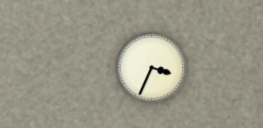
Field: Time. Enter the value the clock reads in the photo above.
3:34
